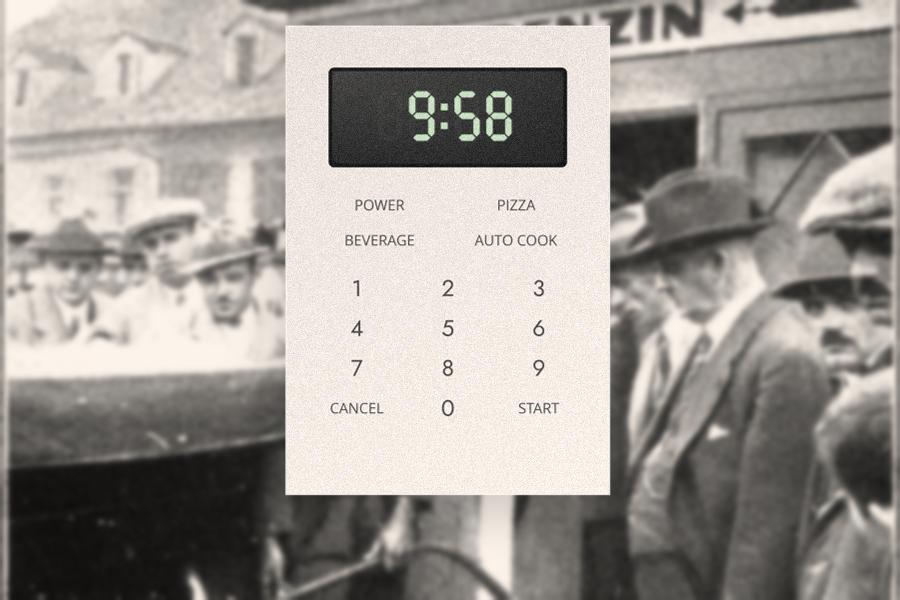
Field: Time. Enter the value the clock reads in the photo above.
9:58
